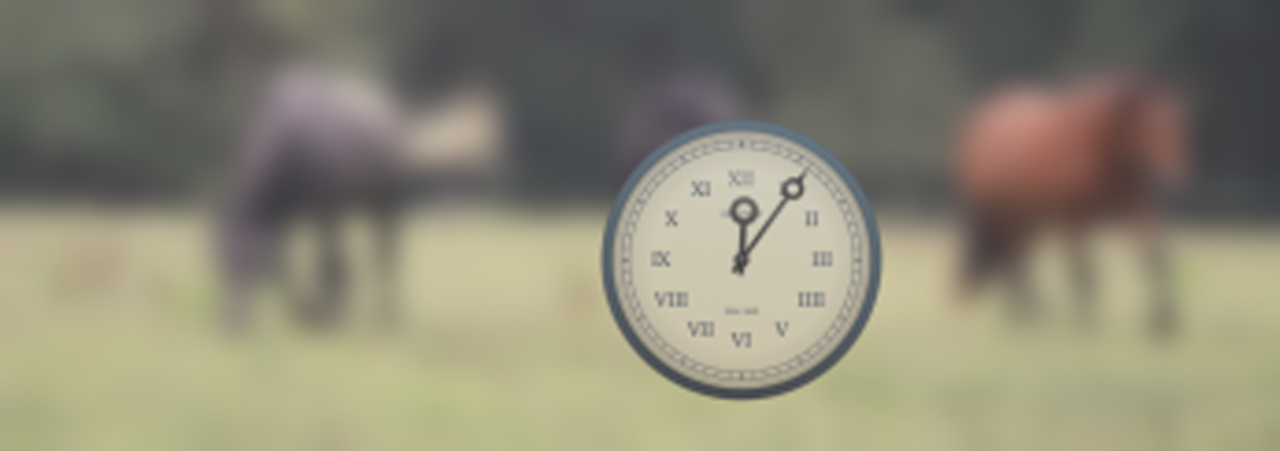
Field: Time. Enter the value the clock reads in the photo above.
12:06
